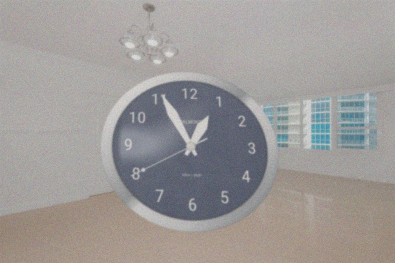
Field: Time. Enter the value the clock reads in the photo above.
12:55:40
